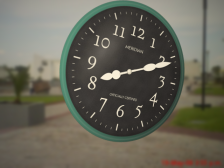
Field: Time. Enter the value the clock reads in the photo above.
8:11
